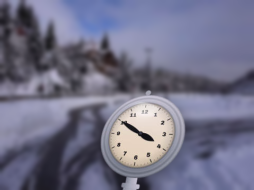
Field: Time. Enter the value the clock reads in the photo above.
3:50
